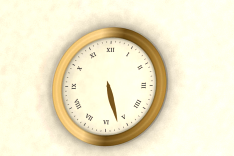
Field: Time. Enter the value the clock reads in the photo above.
5:27
